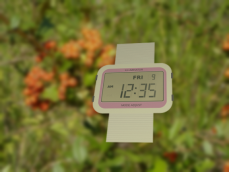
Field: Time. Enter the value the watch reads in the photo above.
12:35
